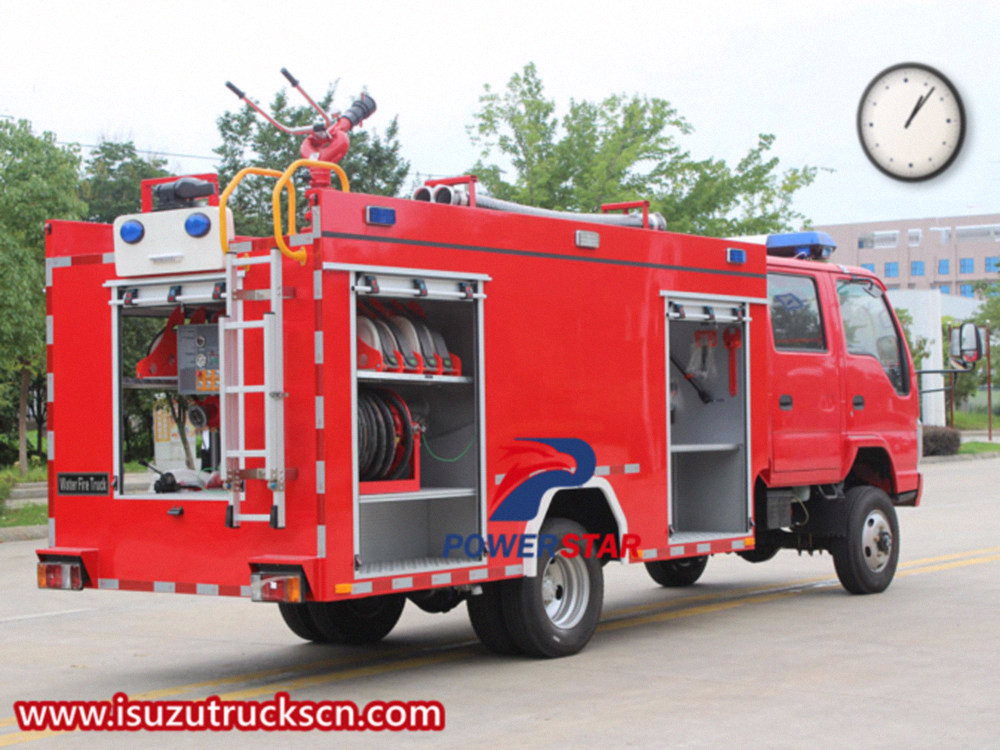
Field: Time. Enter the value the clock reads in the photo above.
1:07
